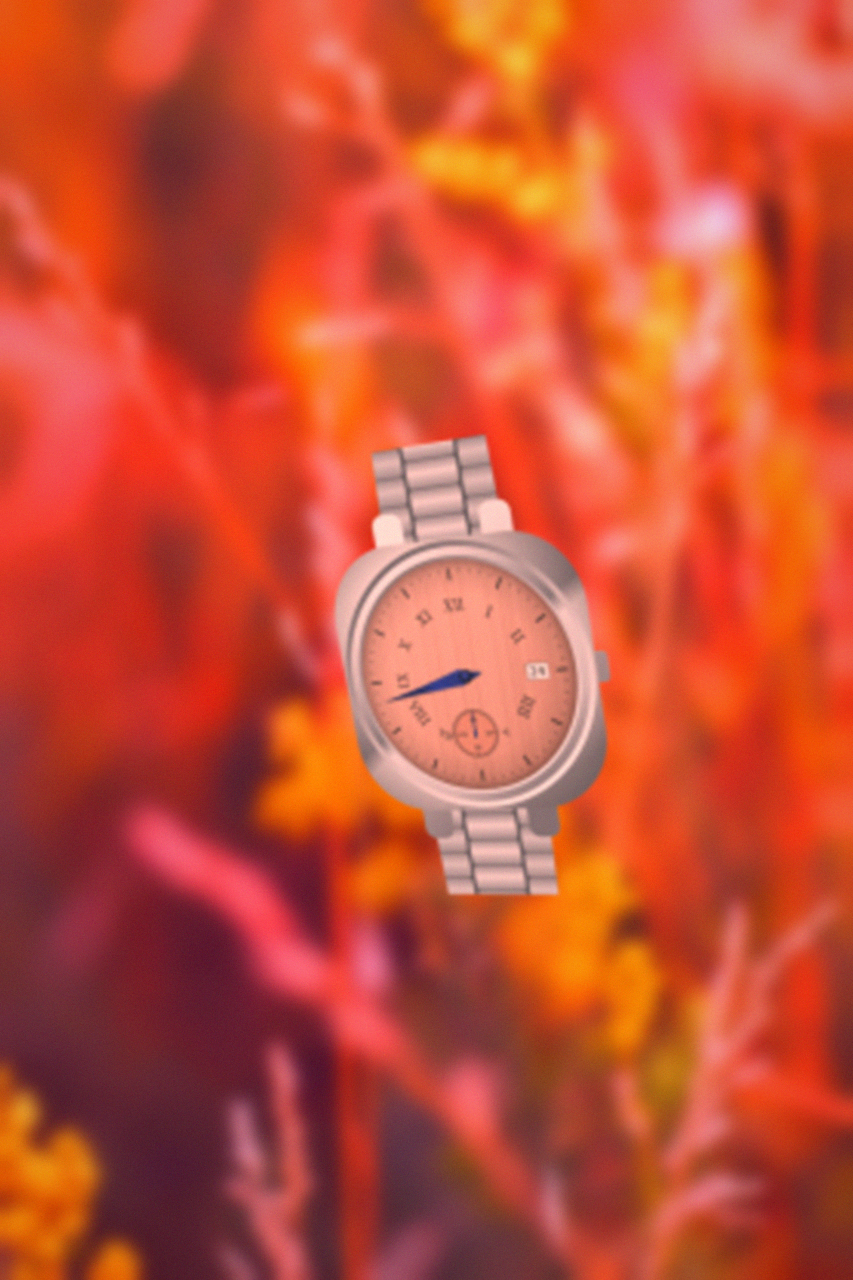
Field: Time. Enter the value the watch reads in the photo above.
8:43
